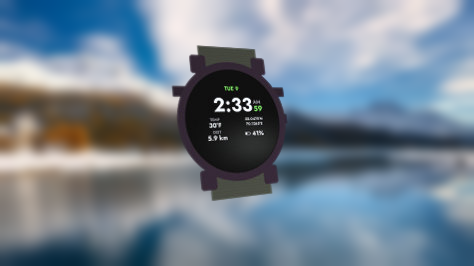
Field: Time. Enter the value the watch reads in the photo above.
2:33:59
